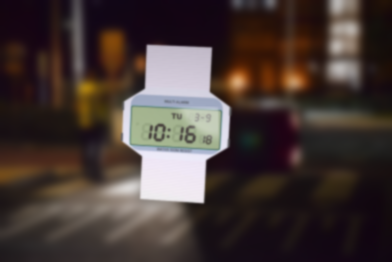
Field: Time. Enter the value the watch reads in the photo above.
10:16
